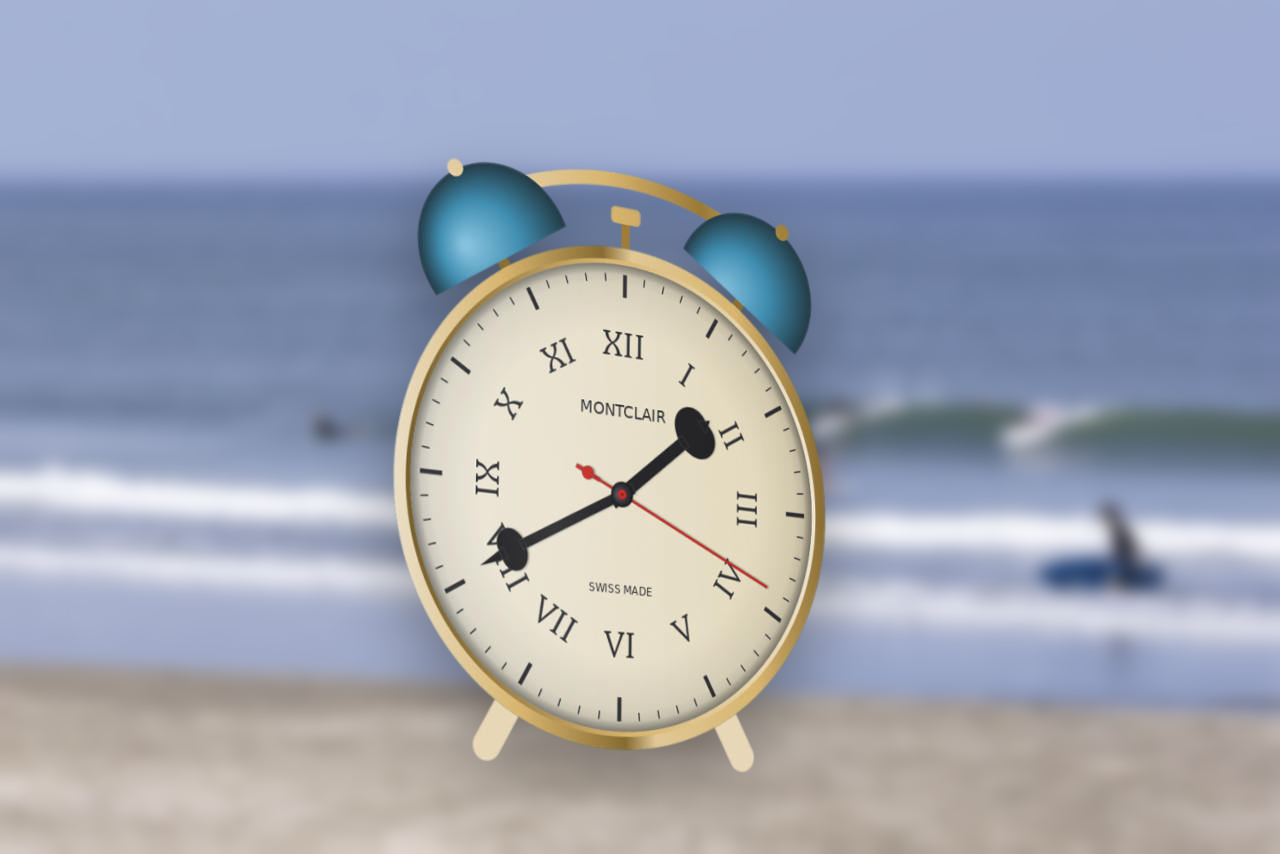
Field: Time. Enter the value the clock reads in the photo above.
1:40:19
